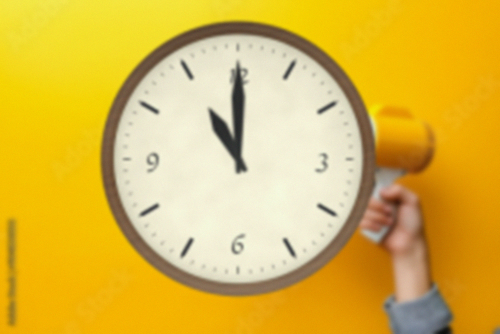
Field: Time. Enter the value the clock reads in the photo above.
11:00
